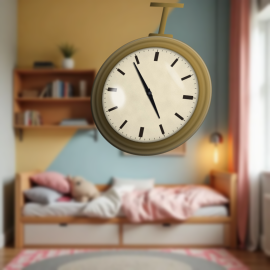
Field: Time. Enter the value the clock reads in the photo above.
4:54
